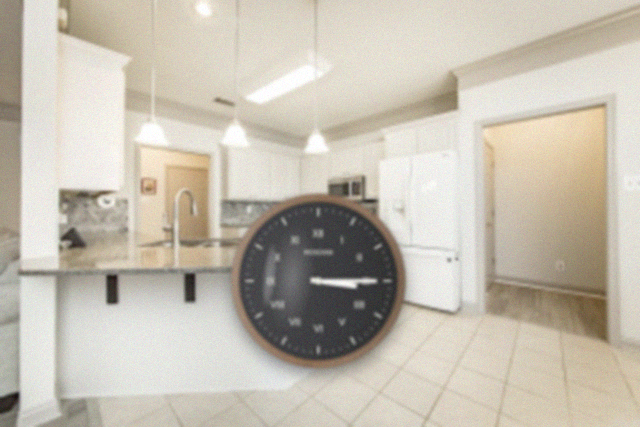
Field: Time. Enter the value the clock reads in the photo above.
3:15
